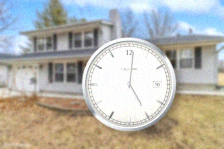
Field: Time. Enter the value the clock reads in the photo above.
5:01
